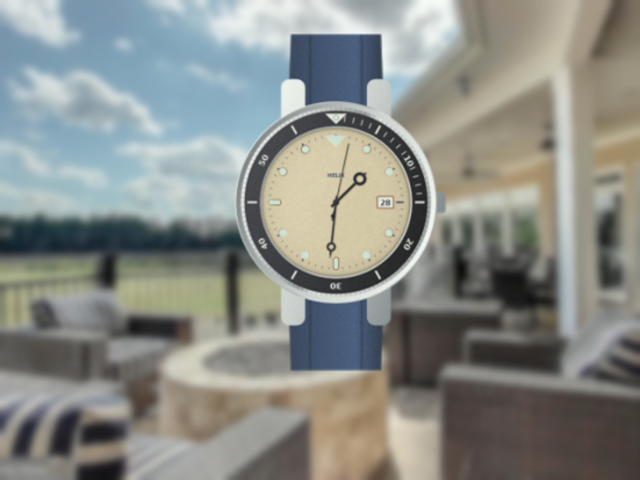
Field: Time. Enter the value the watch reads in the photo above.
1:31:02
